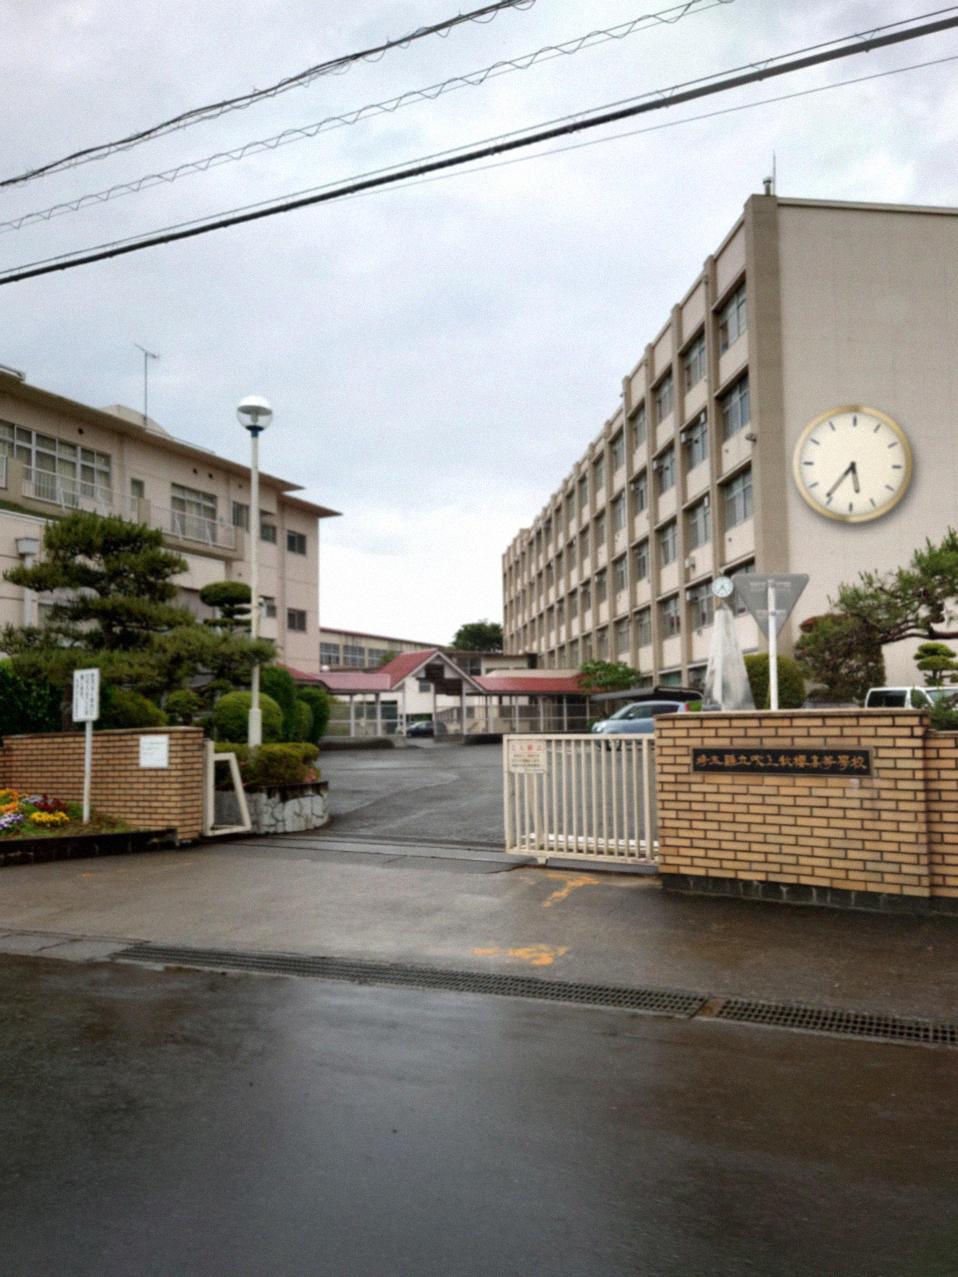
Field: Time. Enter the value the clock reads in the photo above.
5:36
